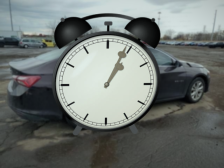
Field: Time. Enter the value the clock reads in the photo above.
1:04
